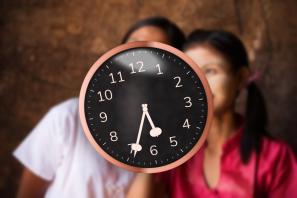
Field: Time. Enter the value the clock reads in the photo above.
5:34
